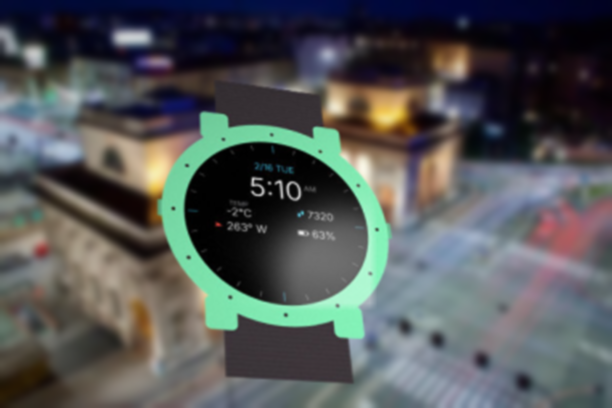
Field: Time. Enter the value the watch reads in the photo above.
5:10
